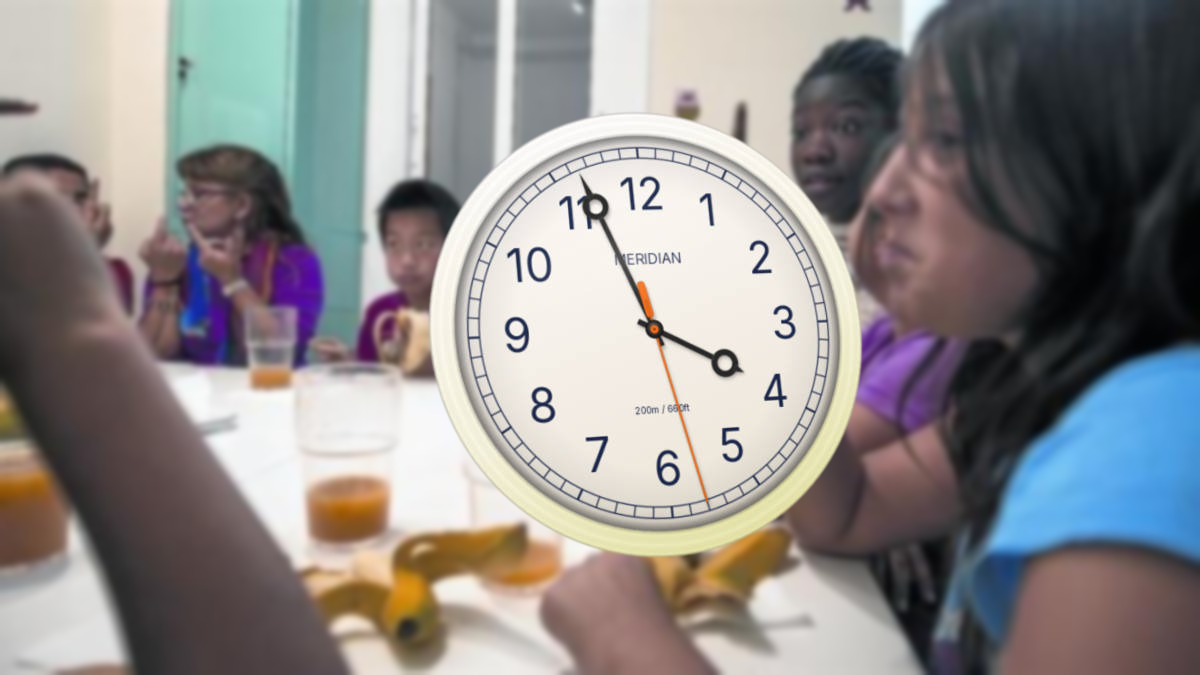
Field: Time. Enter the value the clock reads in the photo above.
3:56:28
